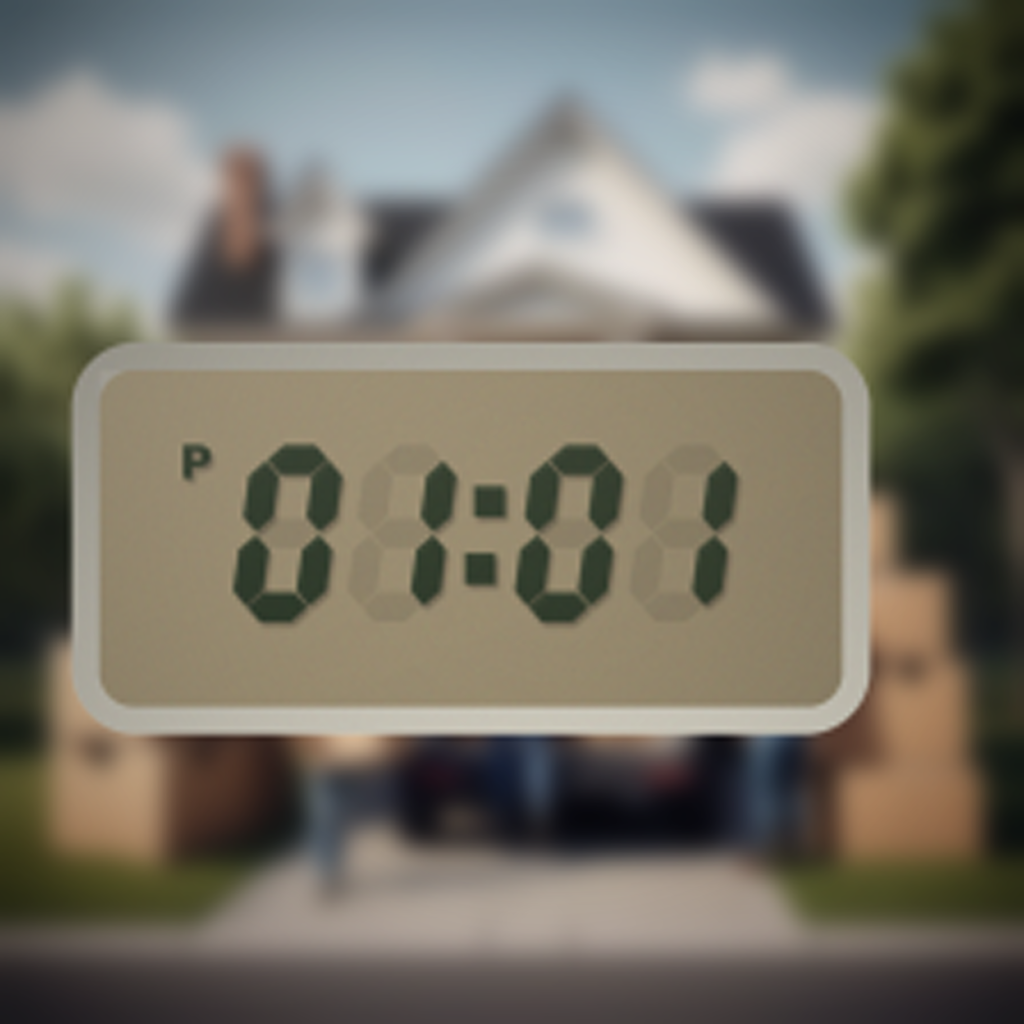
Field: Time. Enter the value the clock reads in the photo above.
1:01
